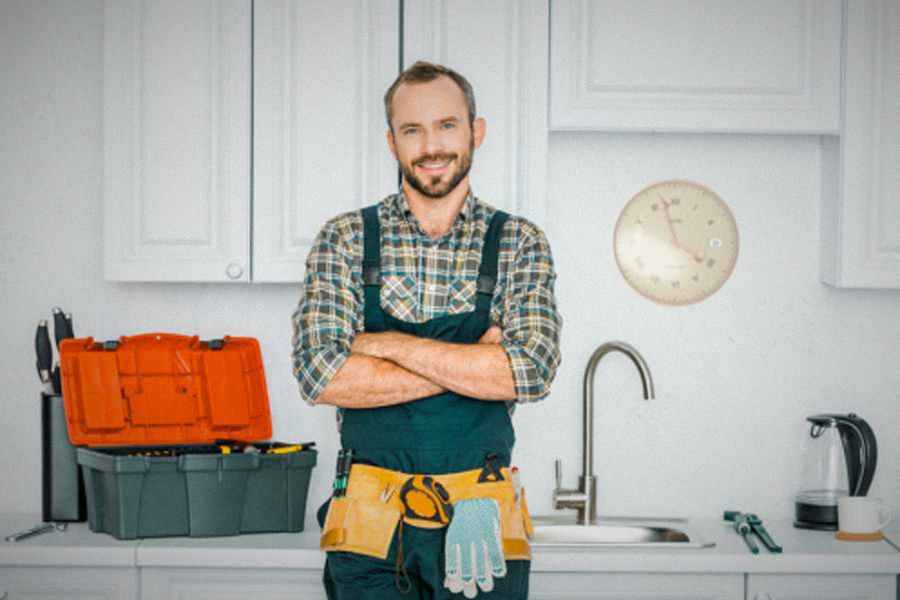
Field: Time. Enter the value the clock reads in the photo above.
3:57
